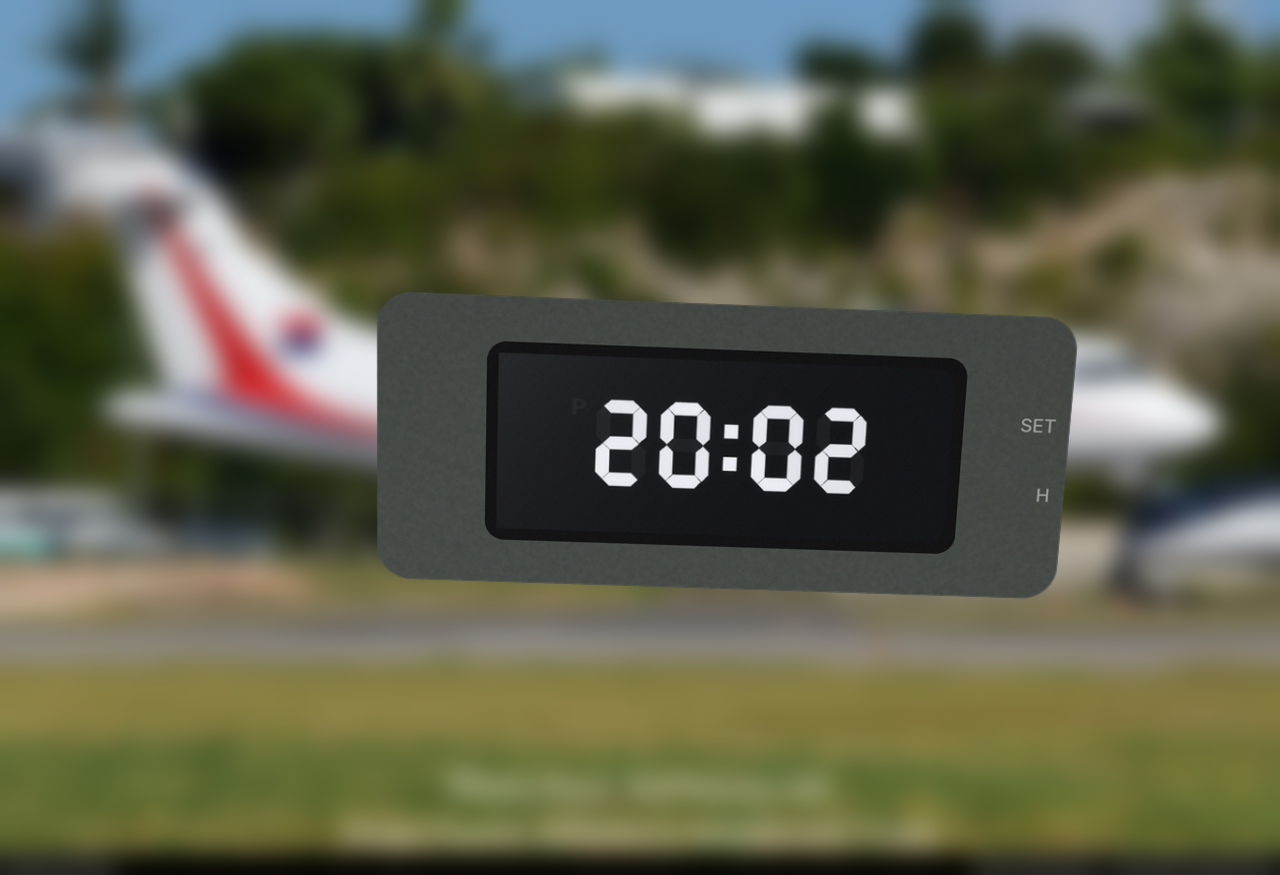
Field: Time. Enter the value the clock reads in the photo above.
20:02
